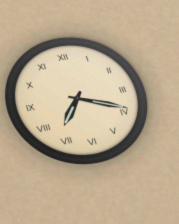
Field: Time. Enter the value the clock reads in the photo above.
7:19
